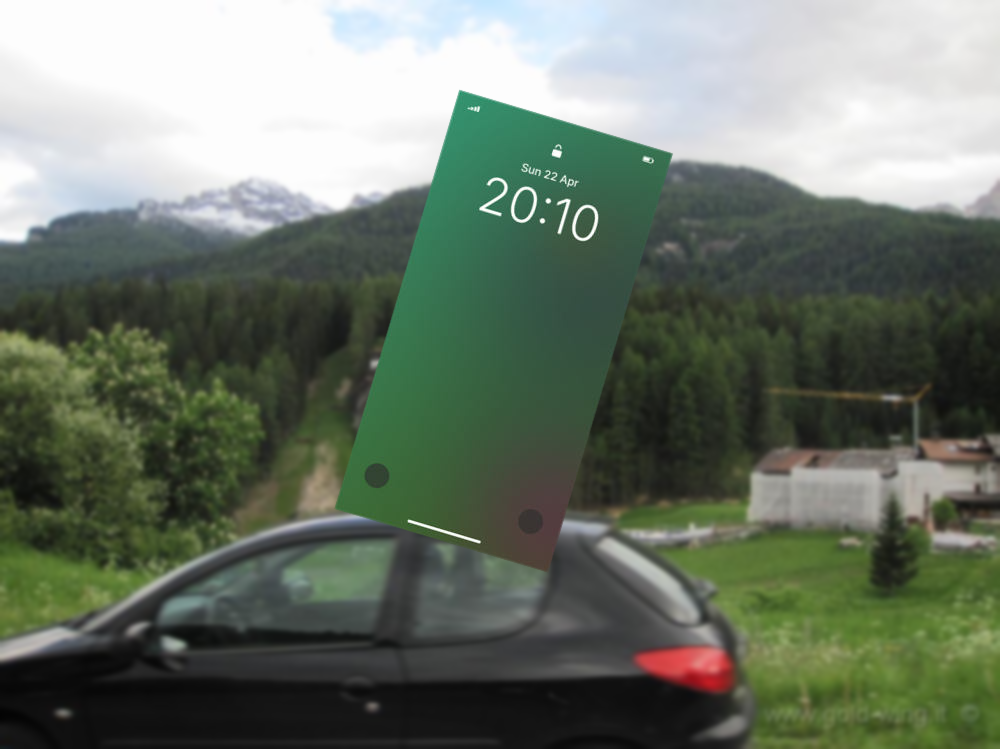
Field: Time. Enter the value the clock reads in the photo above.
20:10
